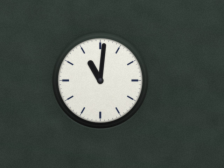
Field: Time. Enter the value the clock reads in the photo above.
11:01
